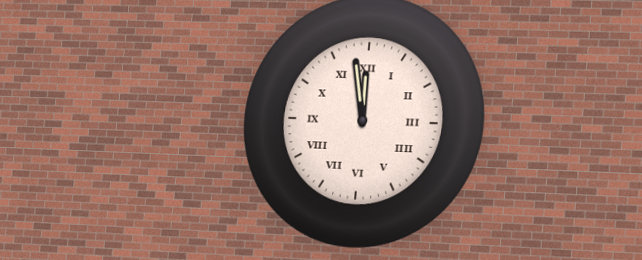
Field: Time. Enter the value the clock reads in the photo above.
11:58
